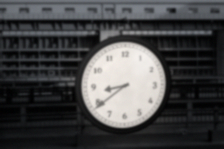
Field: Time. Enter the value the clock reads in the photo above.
8:39
